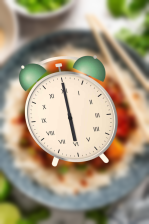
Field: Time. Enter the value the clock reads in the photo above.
6:00
